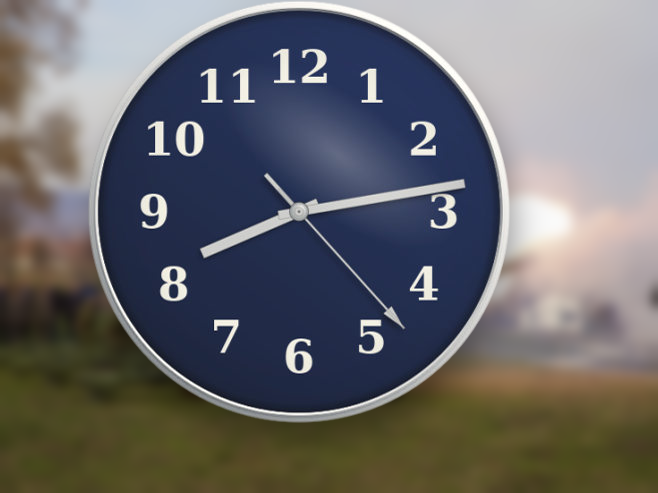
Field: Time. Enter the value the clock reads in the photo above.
8:13:23
